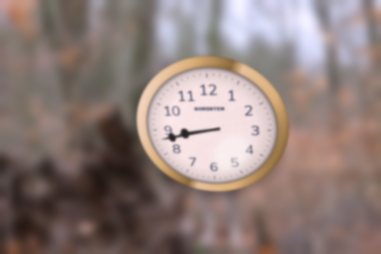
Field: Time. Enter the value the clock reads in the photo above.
8:43
